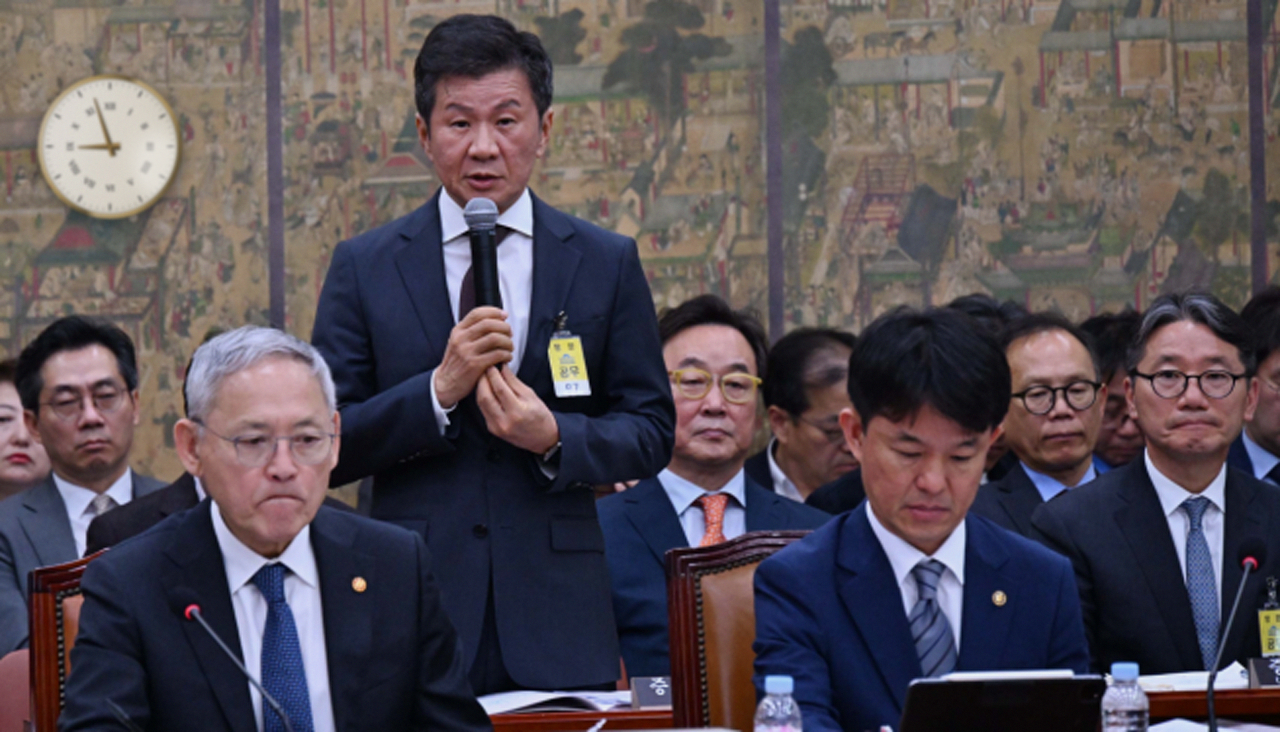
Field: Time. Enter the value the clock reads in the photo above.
8:57
